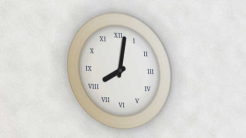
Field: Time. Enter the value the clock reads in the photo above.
8:02
